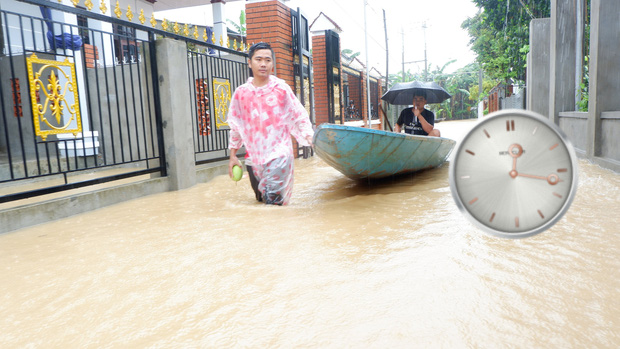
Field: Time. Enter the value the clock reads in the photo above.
12:17
